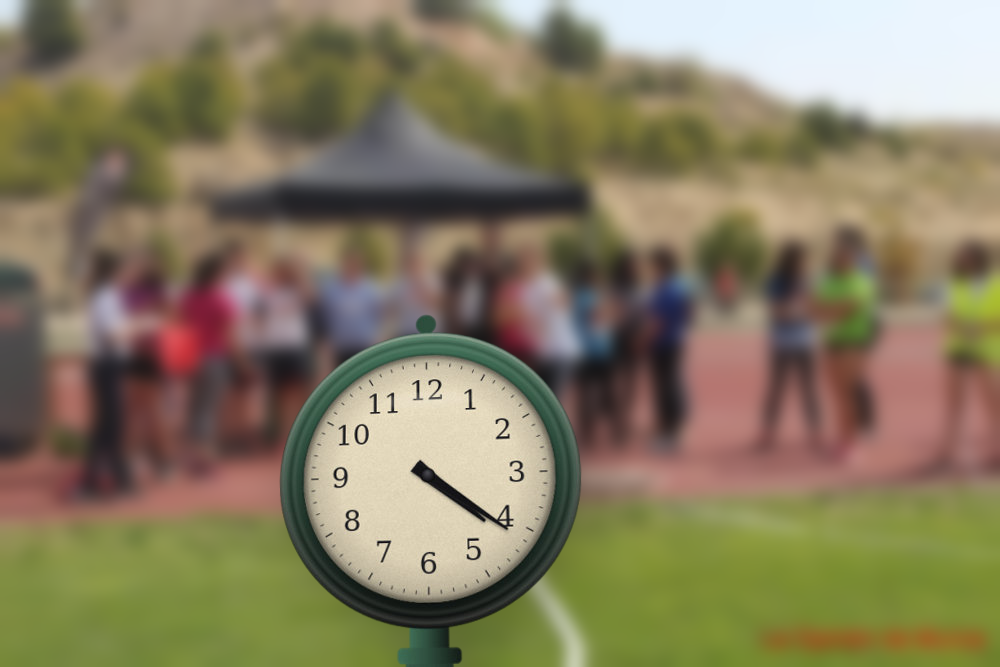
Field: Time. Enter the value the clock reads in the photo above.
4:21
